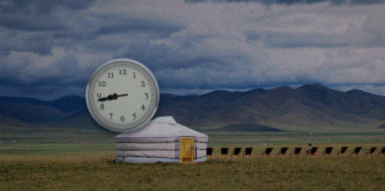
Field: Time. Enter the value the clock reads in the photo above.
8:43
